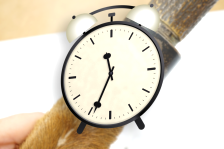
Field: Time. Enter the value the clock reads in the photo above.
11:34
